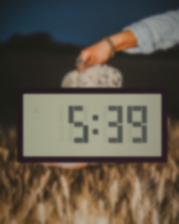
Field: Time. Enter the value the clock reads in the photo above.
5:39
